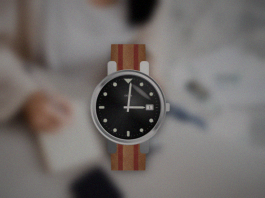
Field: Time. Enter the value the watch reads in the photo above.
3:01
